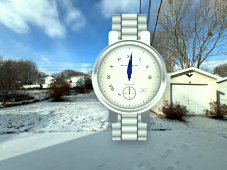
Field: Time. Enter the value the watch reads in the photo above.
12:01
